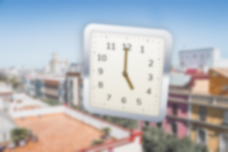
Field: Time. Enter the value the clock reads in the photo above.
5:00
